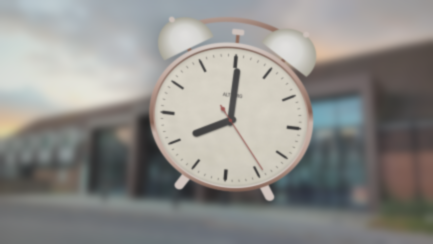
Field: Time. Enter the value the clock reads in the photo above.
8:00:24
